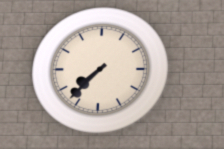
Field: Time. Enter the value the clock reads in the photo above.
7:37
